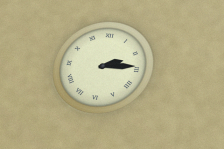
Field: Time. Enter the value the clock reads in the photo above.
2:14
